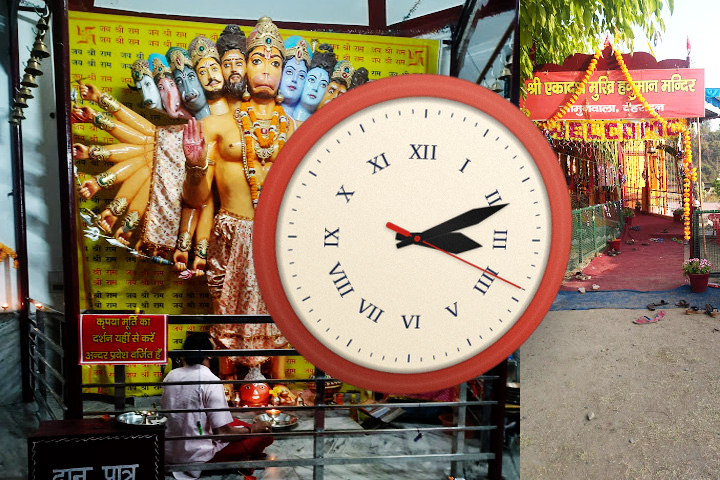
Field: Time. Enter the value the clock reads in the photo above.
3:11:19
